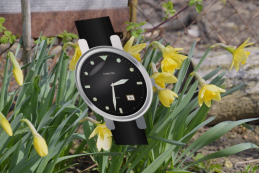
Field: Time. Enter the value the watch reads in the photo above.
2:32
